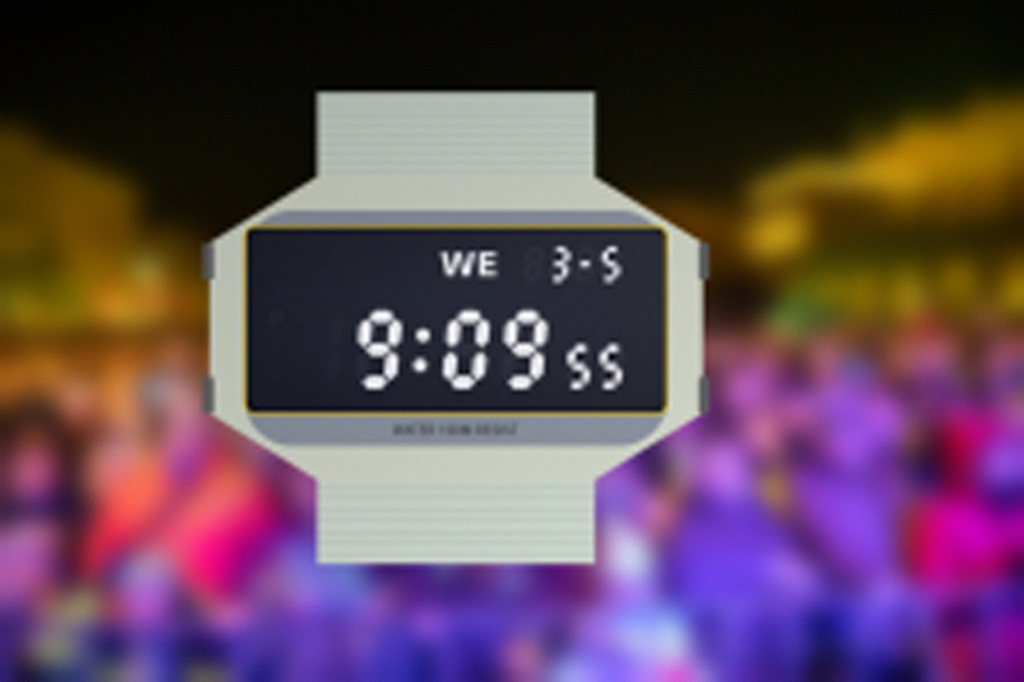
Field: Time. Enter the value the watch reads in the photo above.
9:09:55
